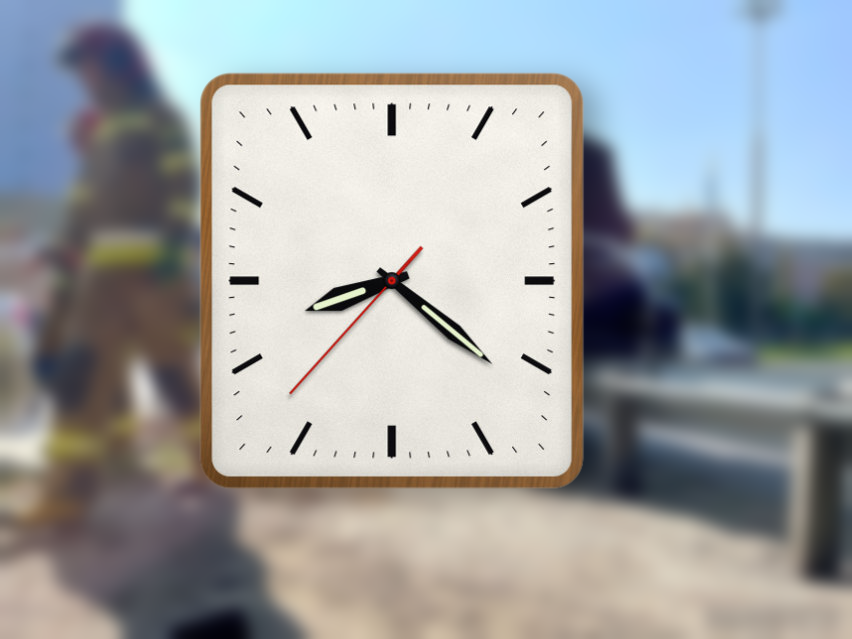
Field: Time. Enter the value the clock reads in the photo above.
8:21:37
